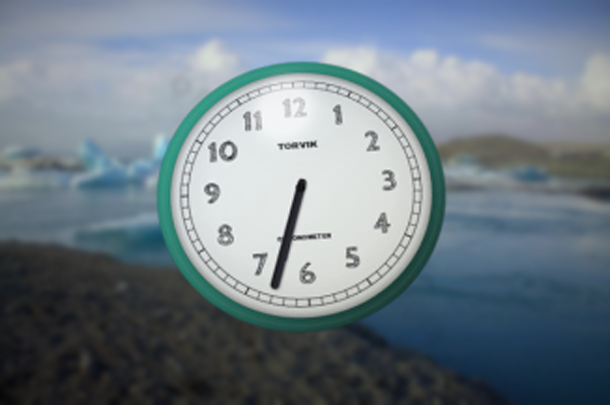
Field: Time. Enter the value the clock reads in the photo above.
6:33
